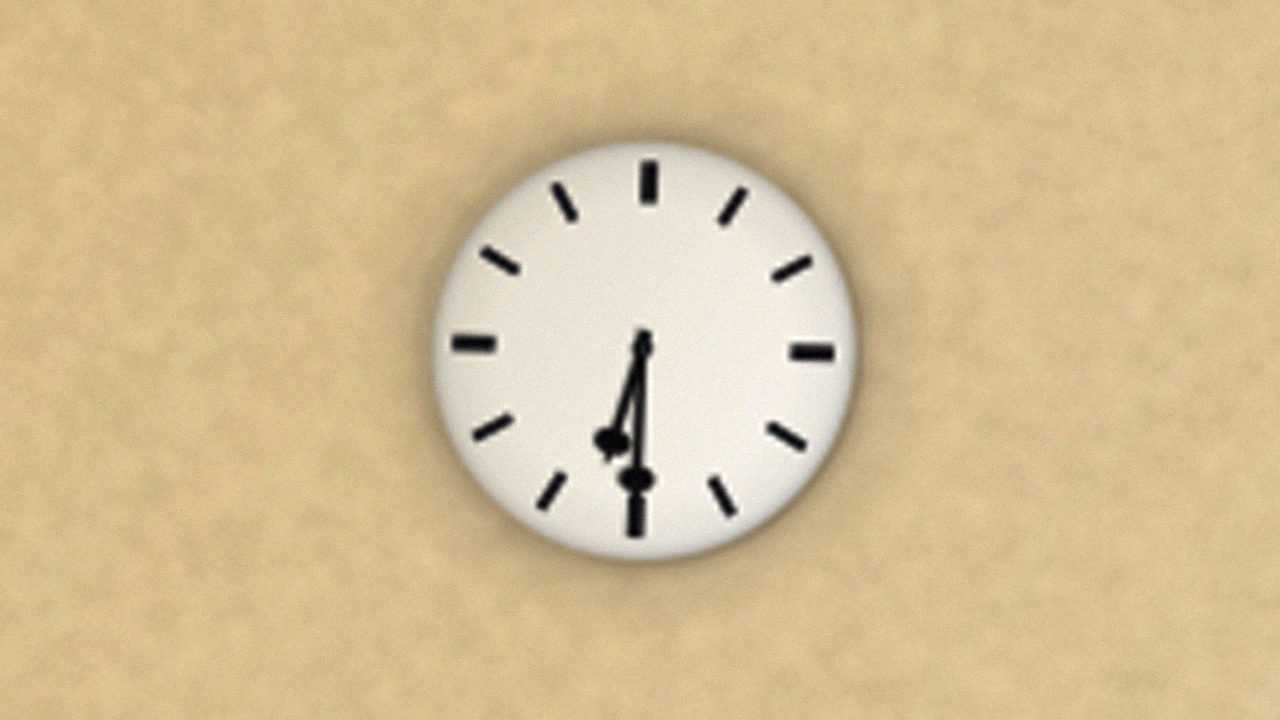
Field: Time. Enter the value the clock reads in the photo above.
6:30
